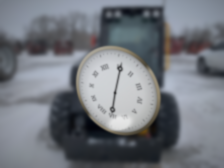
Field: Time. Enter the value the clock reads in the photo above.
7:06
